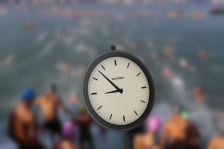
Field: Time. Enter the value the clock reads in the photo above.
8:53
